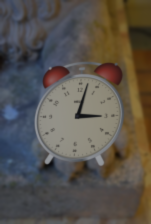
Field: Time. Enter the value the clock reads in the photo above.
3:02
